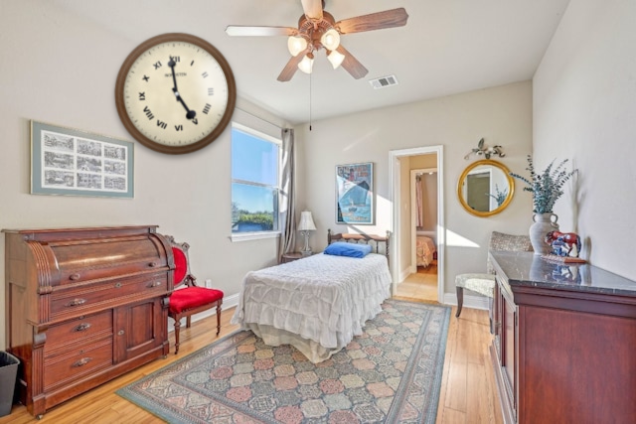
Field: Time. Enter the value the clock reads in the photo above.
4:59
